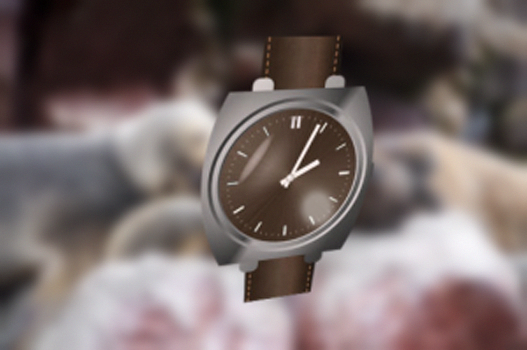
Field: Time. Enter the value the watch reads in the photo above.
2:04
